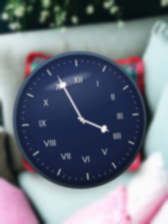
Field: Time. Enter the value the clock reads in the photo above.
3:56
